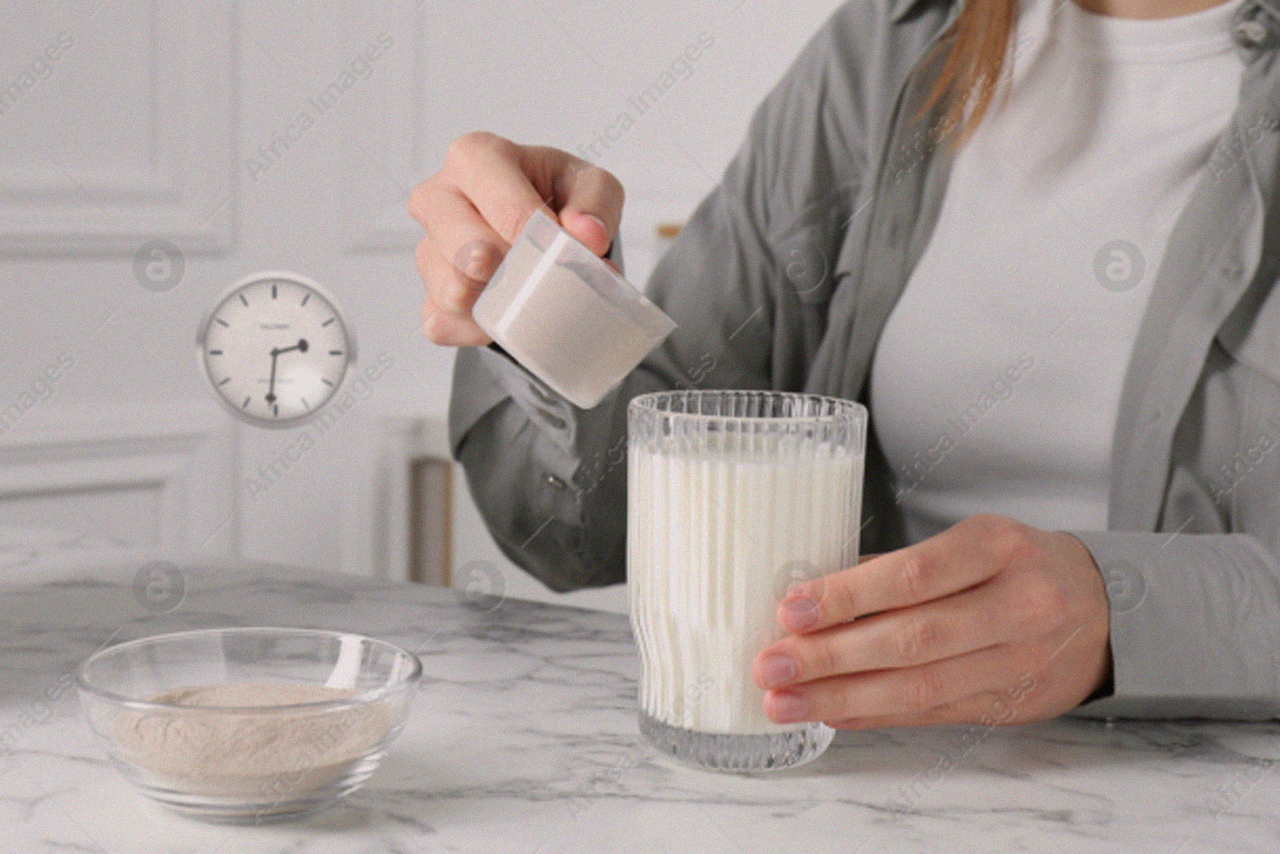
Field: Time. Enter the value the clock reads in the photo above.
2:31
